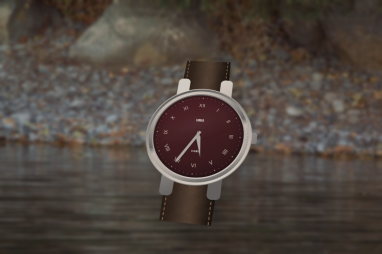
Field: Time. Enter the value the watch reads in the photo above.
5:35
